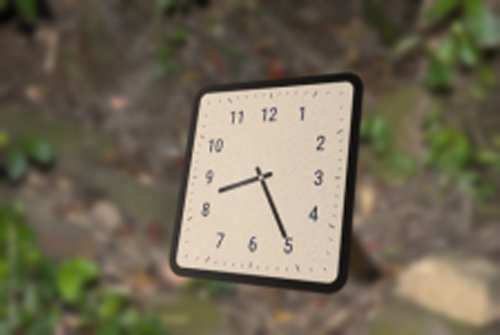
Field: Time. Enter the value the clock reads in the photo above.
8:25
